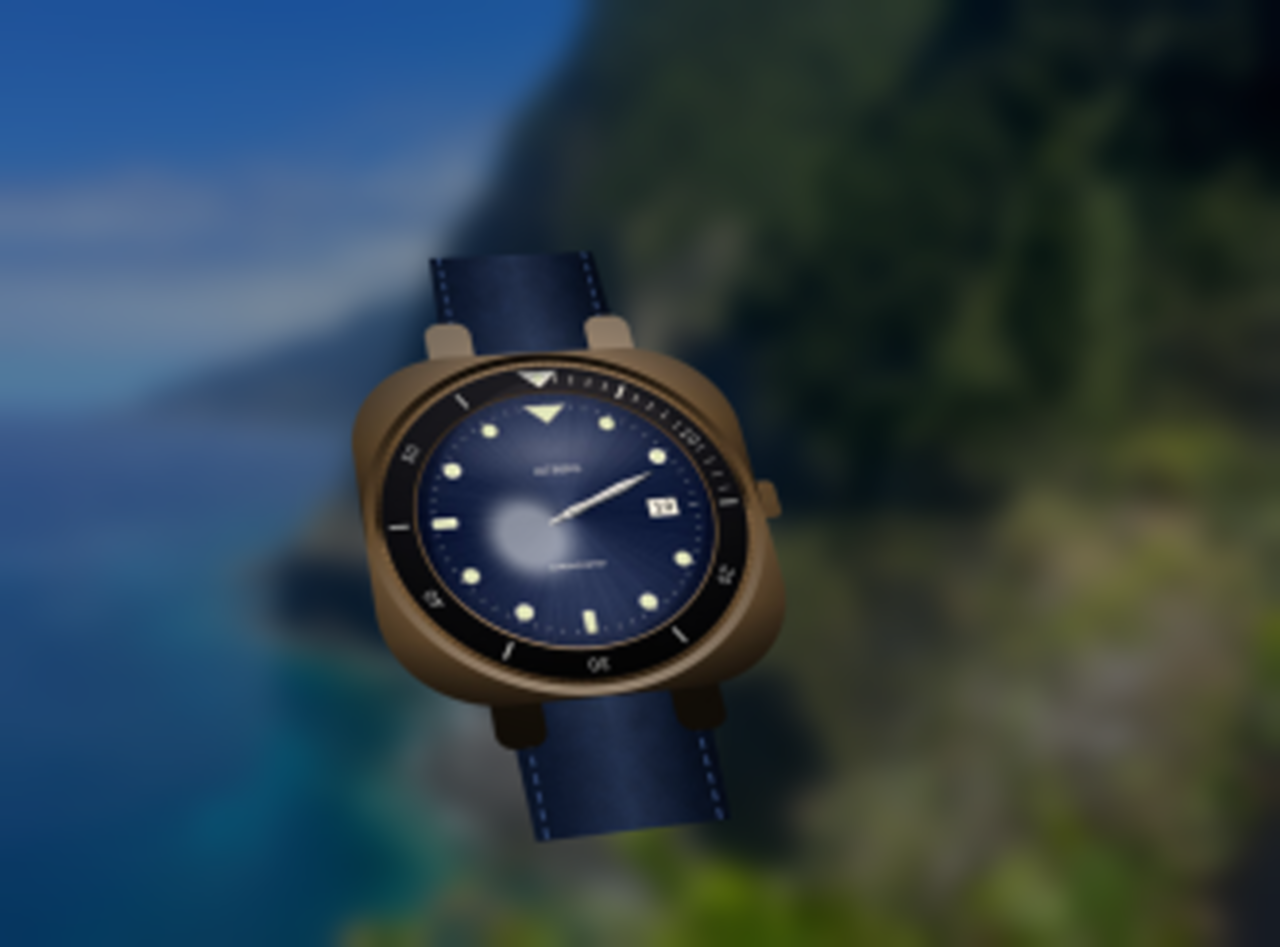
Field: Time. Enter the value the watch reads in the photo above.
2:11
